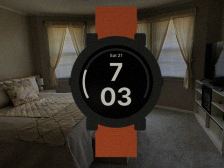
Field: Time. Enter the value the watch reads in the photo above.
7:03
